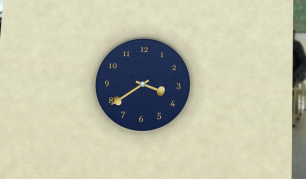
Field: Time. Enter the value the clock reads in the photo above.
3:39
